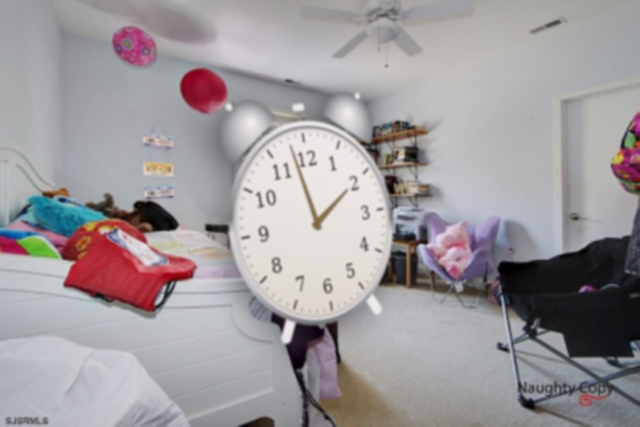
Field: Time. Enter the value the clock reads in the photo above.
1:58
